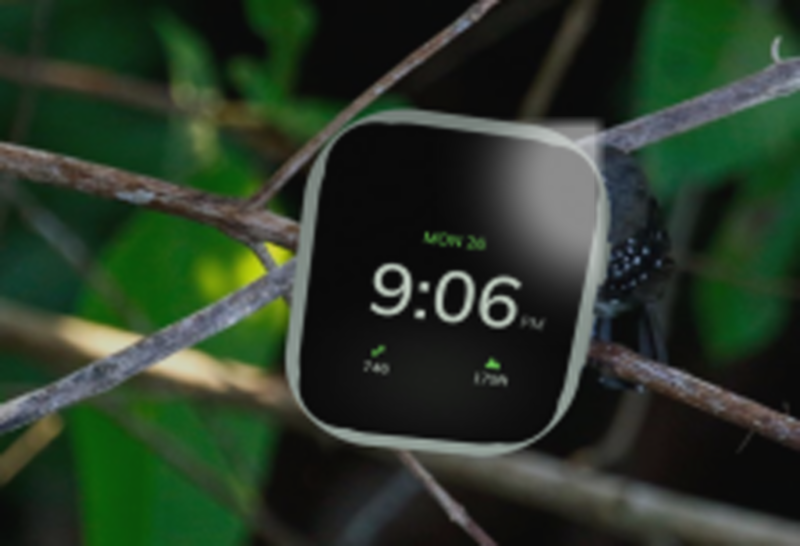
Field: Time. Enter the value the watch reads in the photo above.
9:06
